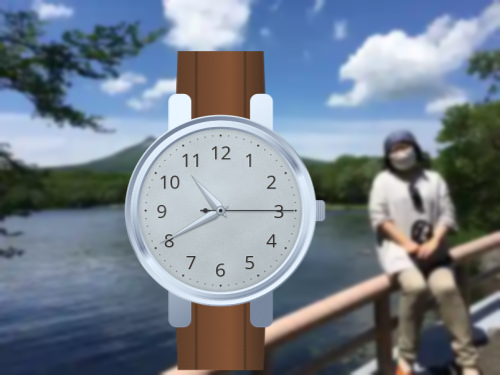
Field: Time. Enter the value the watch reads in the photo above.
10:40:15
